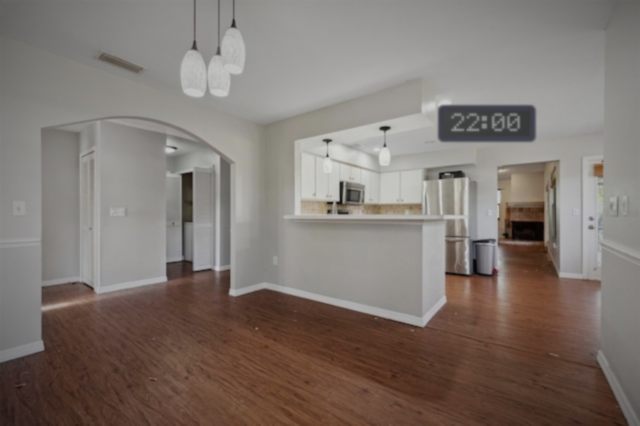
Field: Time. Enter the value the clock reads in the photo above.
22:00
